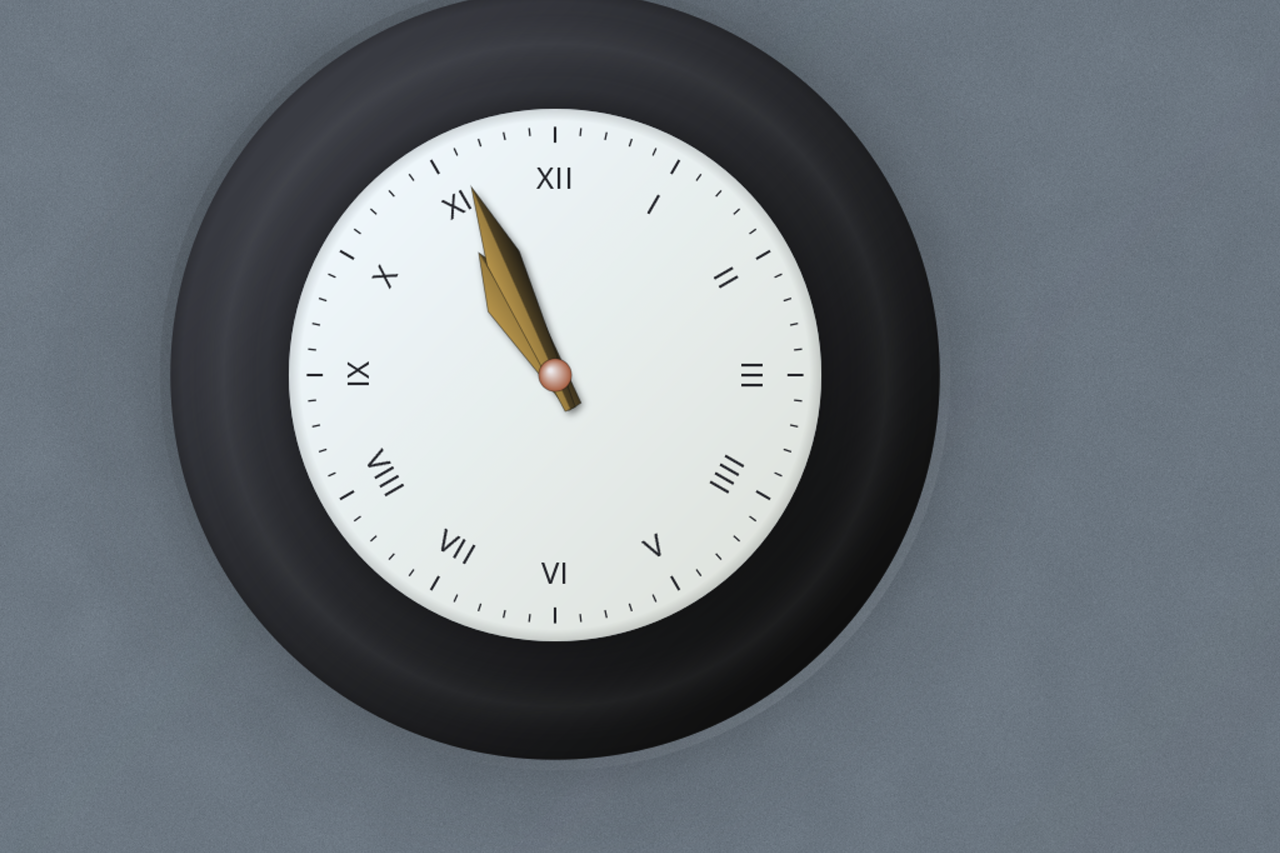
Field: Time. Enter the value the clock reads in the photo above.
10:56
